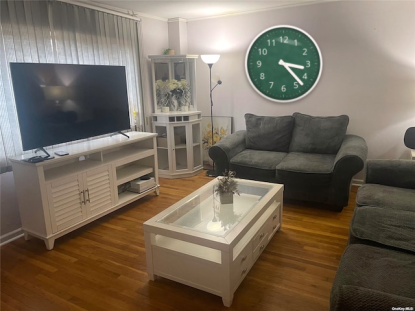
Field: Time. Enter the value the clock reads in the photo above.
3:23
